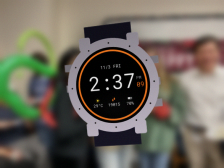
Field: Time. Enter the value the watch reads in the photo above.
2:37
